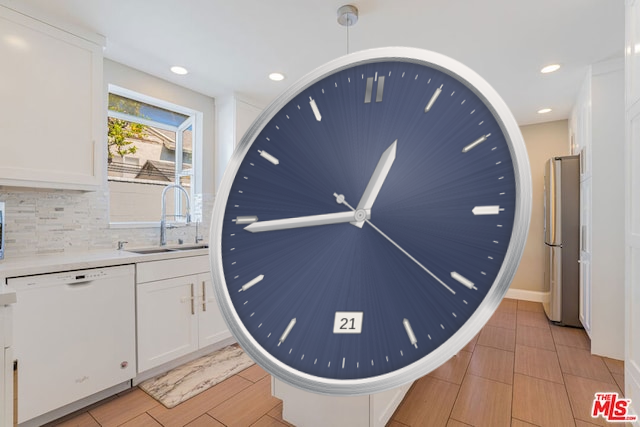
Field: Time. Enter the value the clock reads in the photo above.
12:44:21
